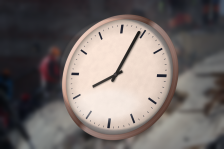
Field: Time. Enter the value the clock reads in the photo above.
8:04
